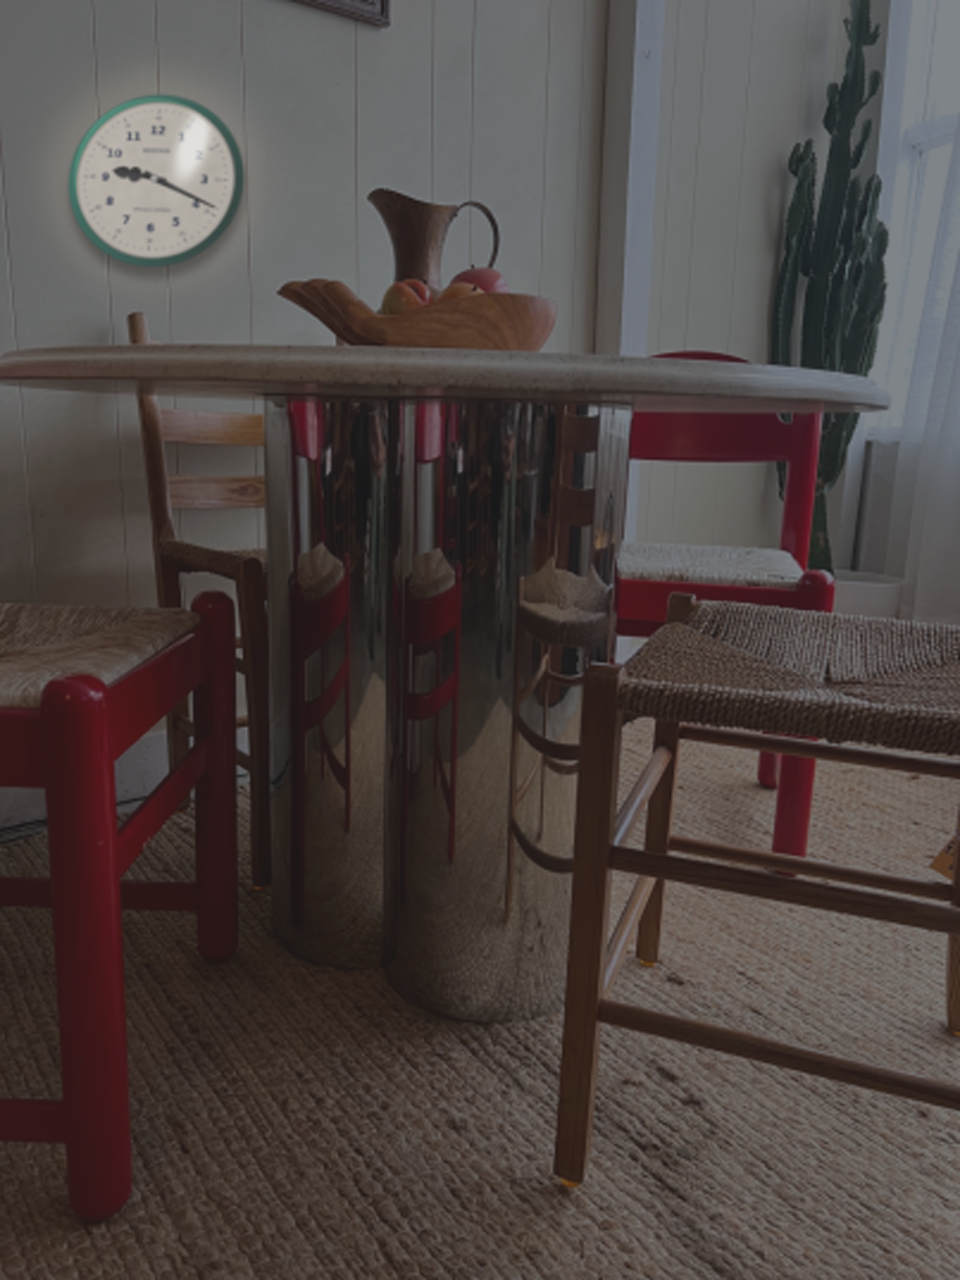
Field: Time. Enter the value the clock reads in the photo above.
9:19
